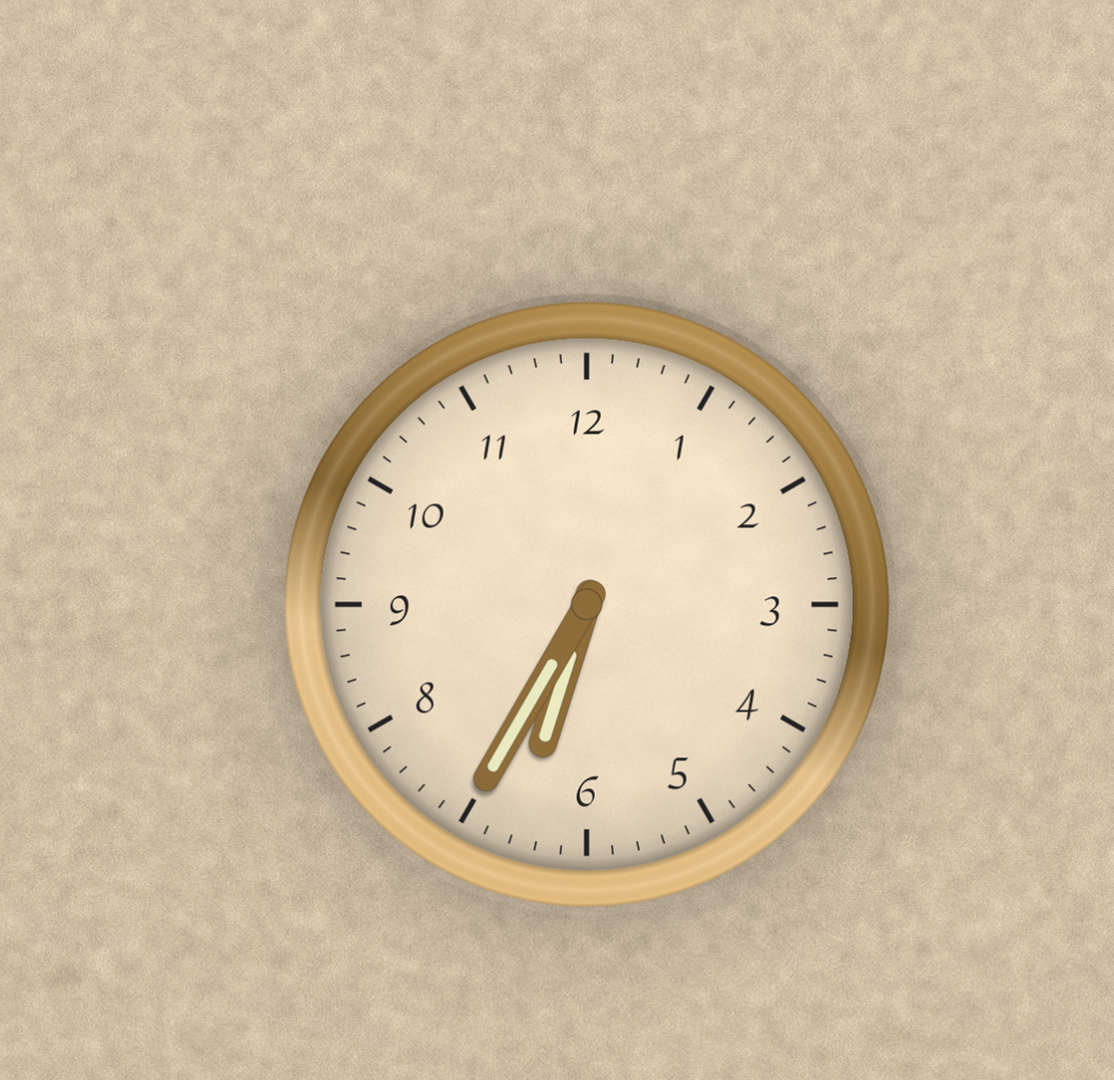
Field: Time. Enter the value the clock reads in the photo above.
6:35
